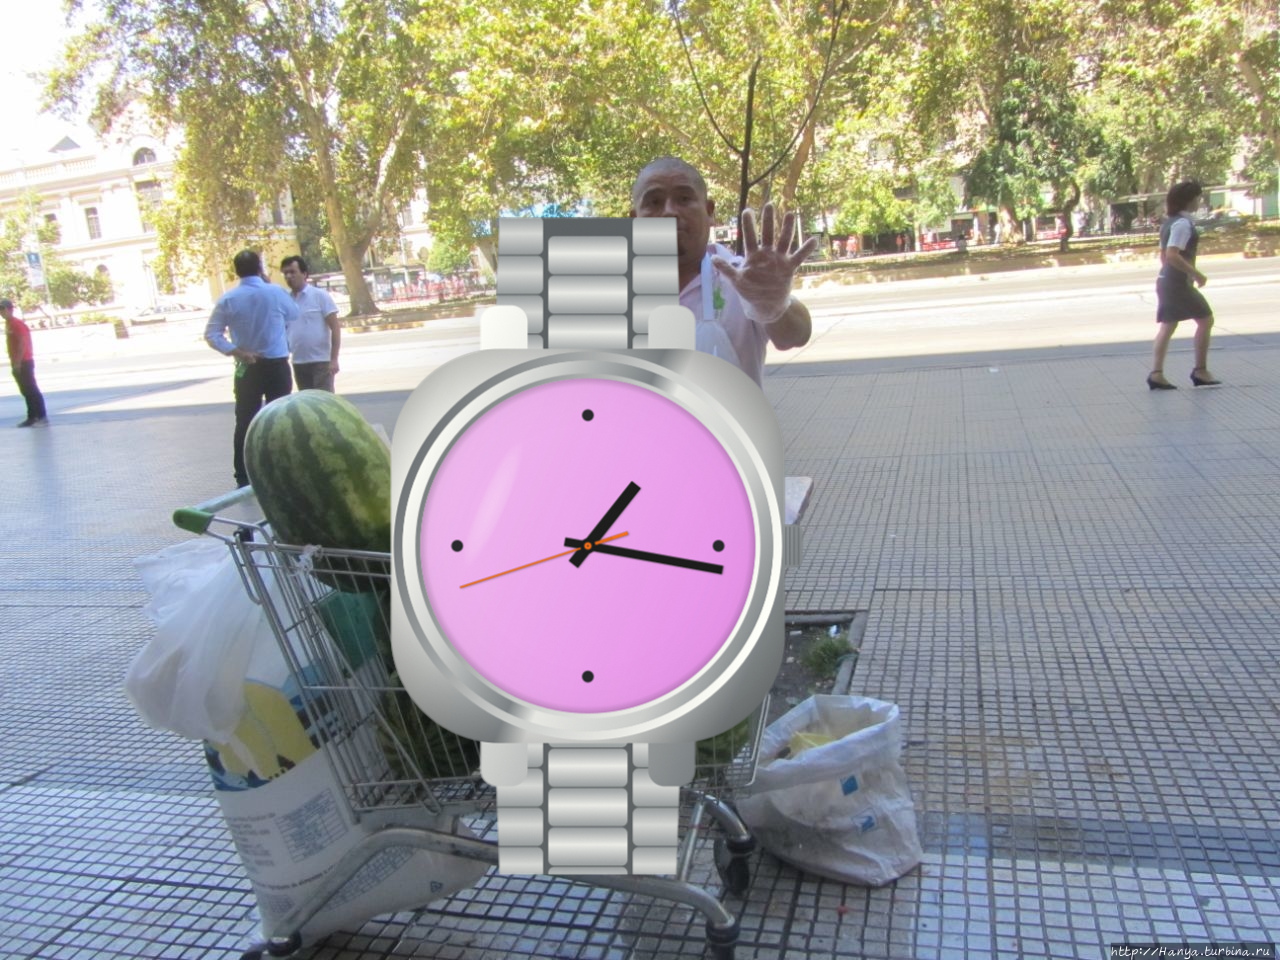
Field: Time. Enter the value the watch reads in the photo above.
1:16:42
